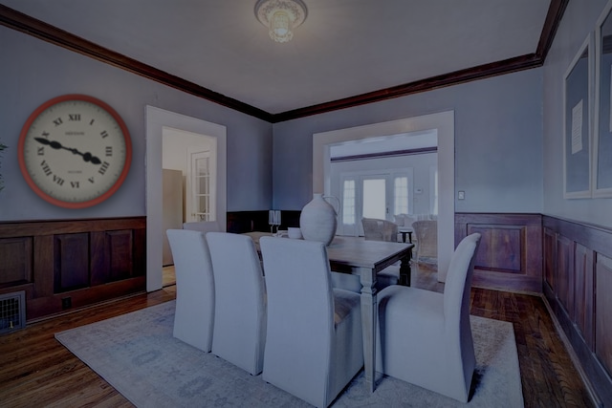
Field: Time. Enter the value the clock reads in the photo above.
3:48
